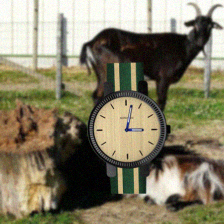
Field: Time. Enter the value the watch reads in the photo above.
3:02
